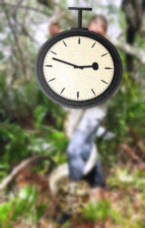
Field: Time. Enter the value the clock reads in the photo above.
2:48
